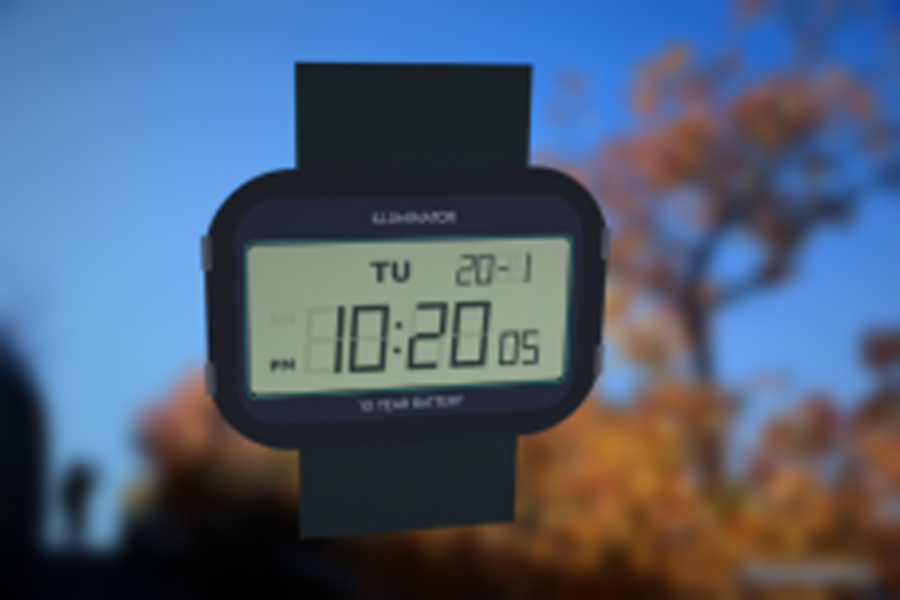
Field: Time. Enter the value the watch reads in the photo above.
10:20:05
